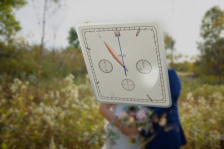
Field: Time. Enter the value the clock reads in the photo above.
10:55
